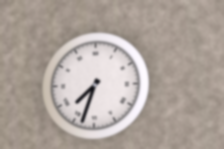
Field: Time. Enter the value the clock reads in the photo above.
7:33
